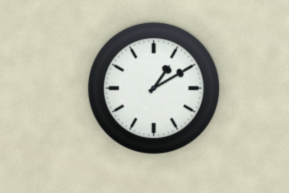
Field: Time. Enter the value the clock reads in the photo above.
1:10
